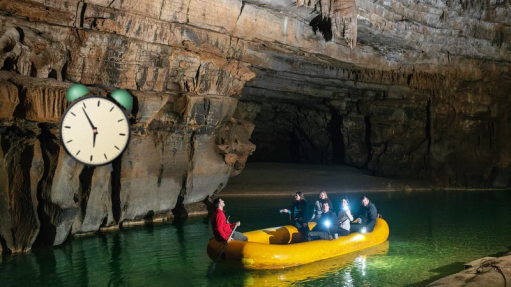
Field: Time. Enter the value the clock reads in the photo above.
5:54
